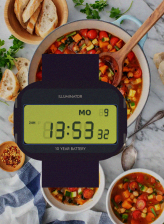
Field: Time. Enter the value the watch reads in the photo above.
13:53:32
